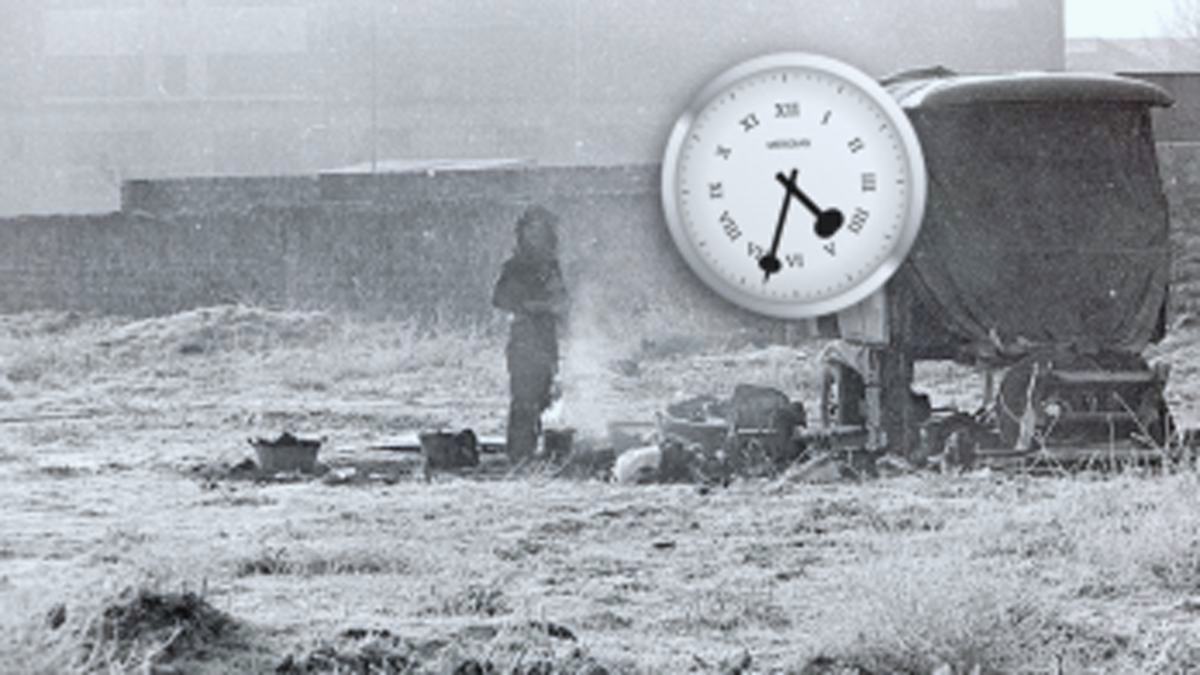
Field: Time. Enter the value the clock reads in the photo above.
4:33
